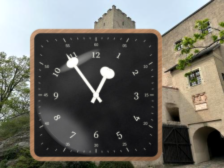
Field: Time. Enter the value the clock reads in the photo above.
12:54
